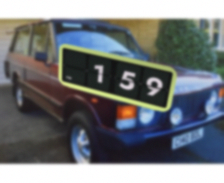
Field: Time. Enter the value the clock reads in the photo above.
1:59
